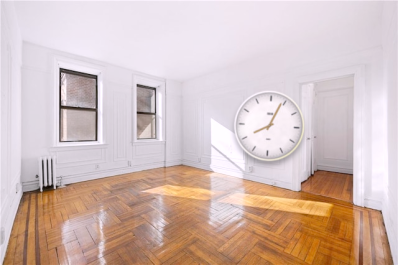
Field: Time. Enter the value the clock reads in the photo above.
8:04
